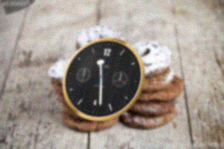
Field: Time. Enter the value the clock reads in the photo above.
11:28
